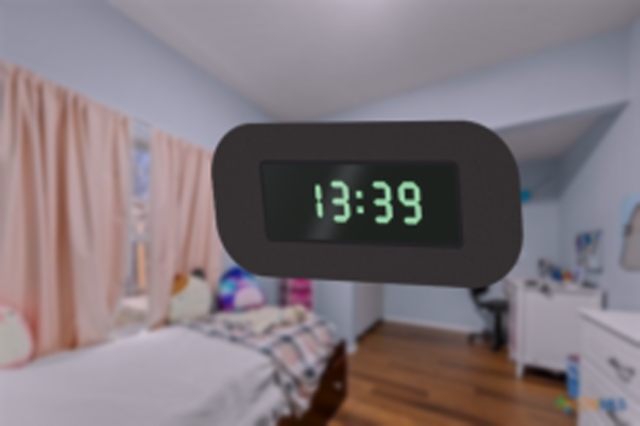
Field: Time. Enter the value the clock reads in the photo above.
13:39
